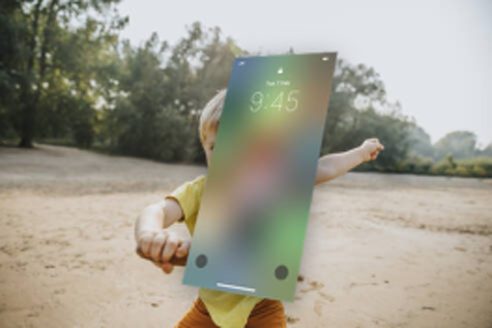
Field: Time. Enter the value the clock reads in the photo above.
9:45
